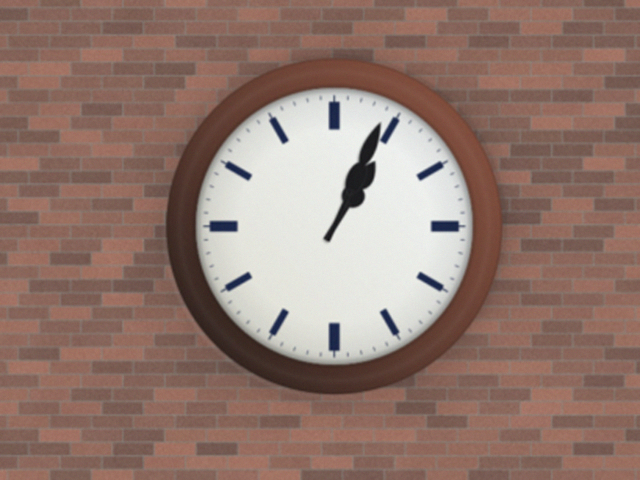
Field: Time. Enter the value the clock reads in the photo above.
1:04
